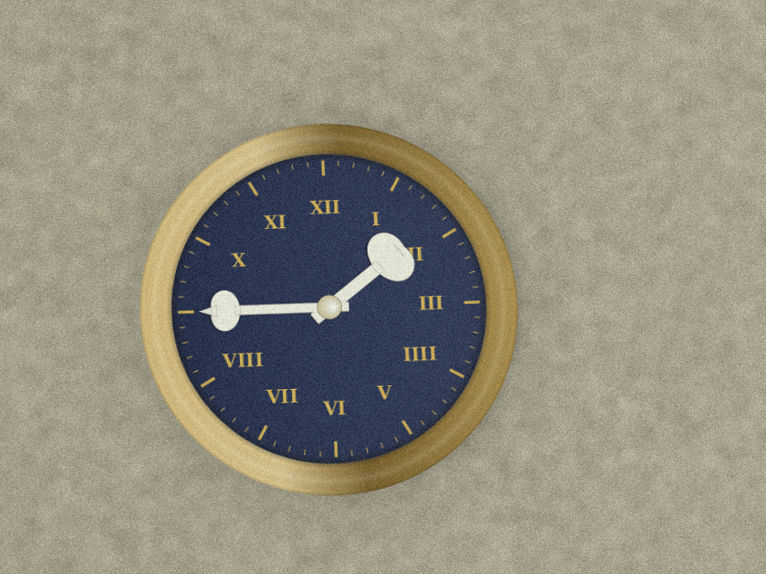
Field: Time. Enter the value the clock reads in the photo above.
1:45
